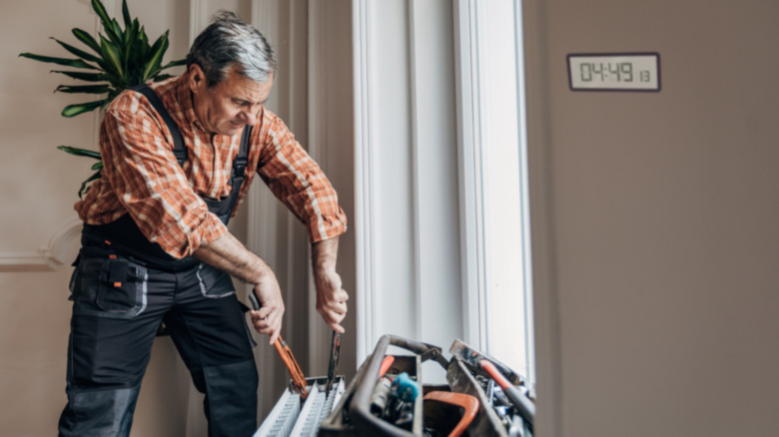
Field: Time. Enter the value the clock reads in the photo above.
4:49
